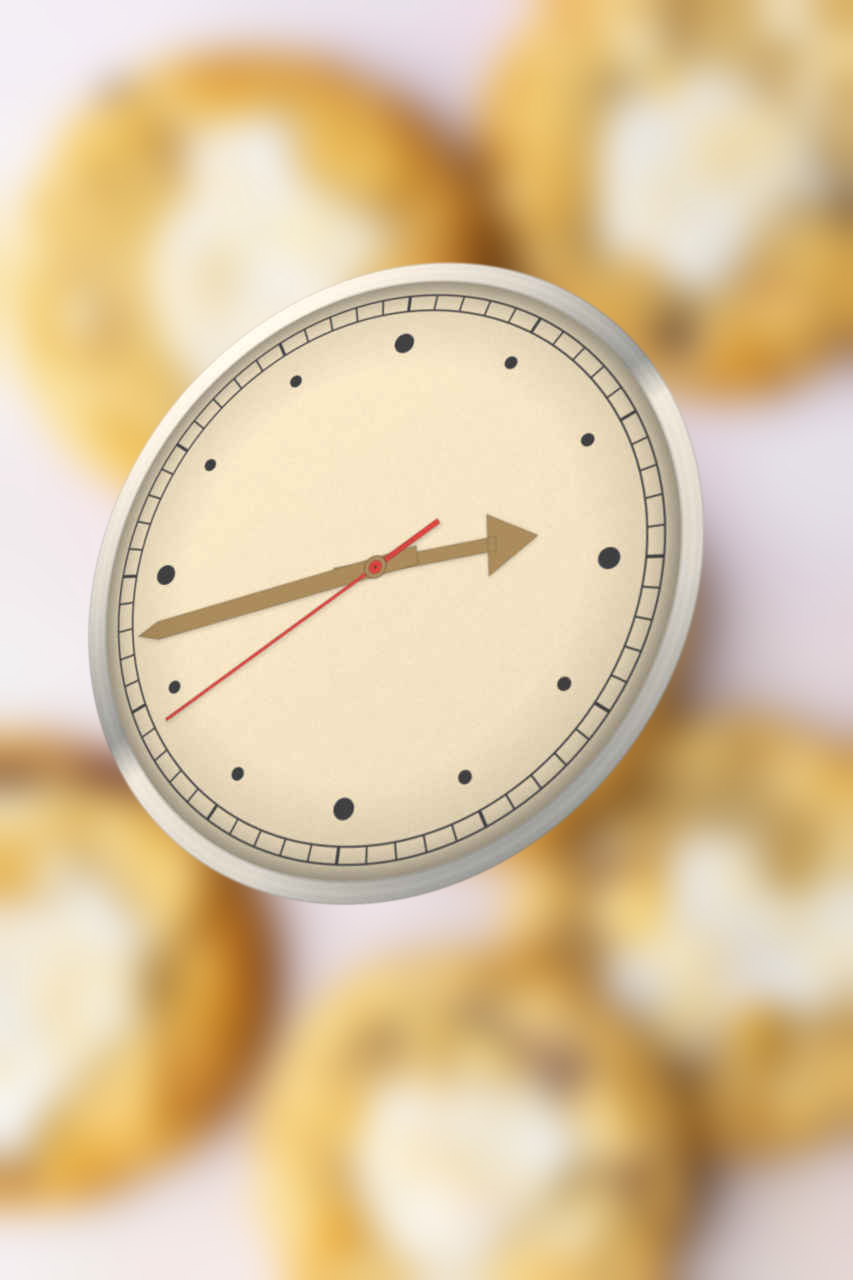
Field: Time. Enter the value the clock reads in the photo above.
2:42:39
